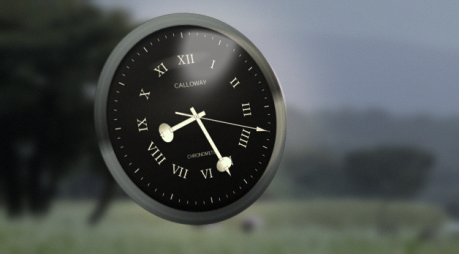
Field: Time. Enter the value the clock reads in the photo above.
8:26:18
